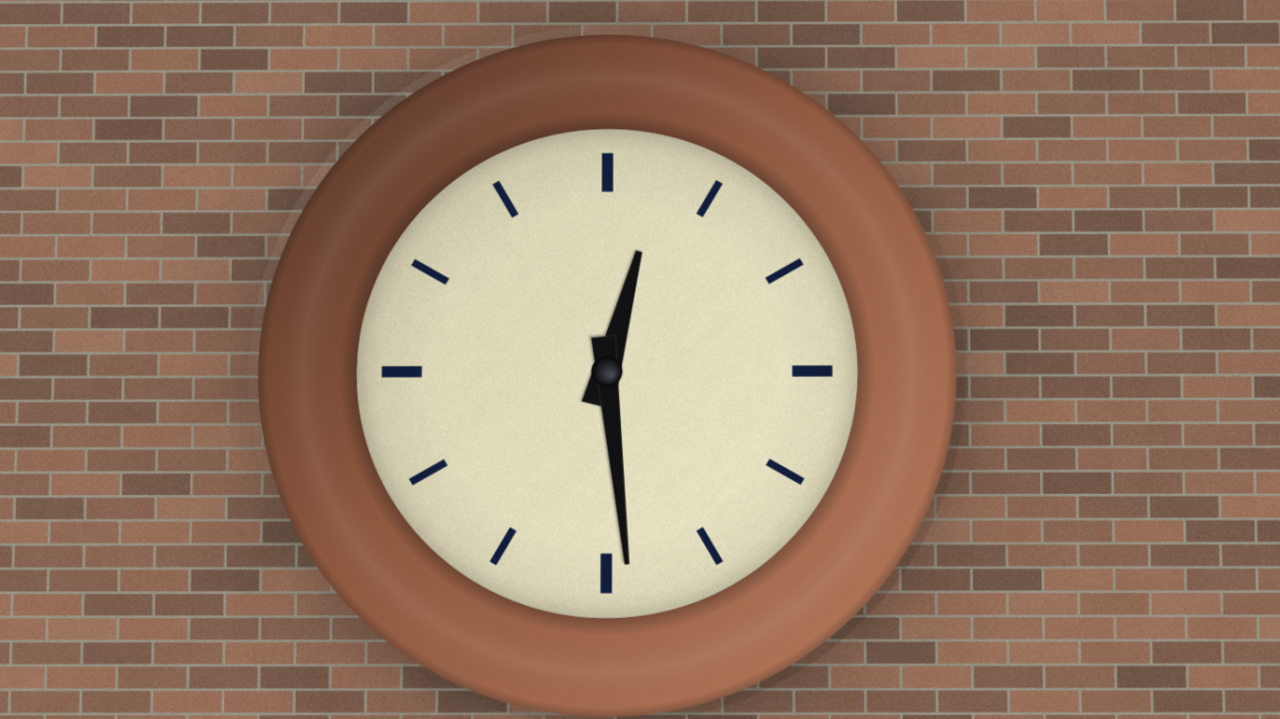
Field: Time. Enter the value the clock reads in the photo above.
12:29
